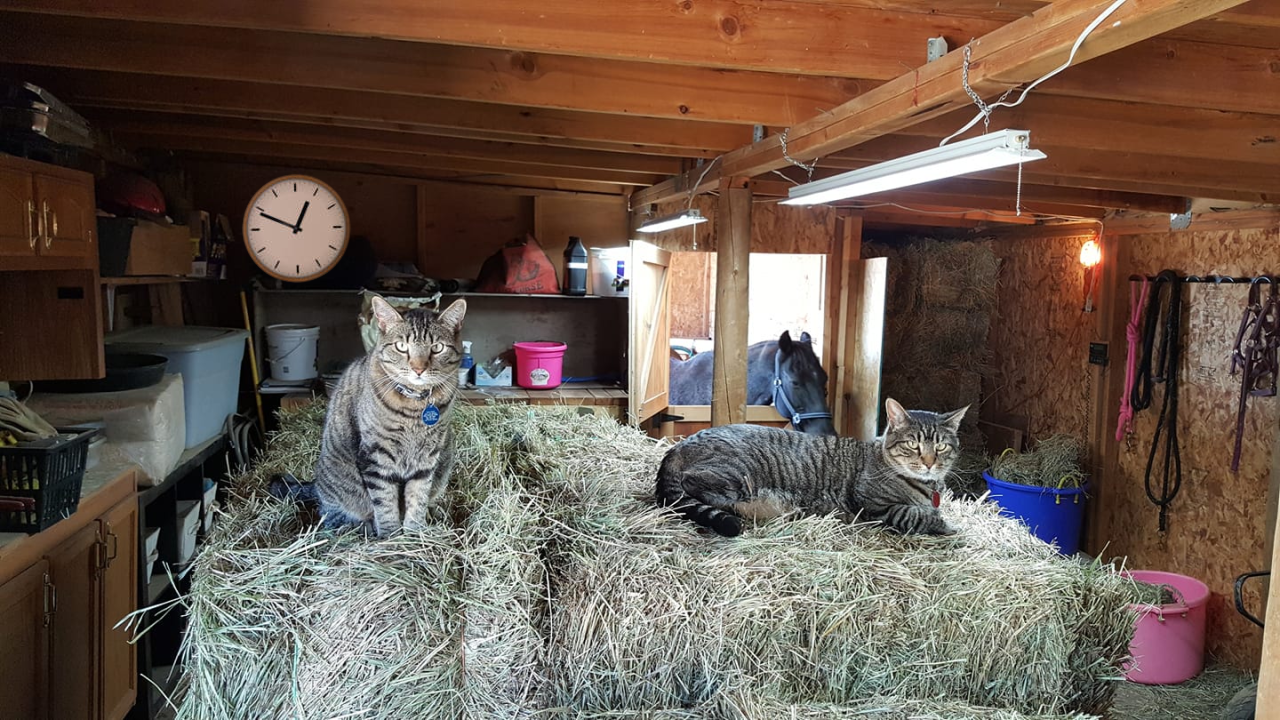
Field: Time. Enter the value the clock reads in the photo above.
12:49
